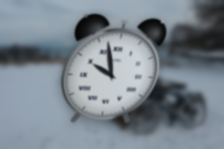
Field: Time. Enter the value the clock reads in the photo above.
9:57
